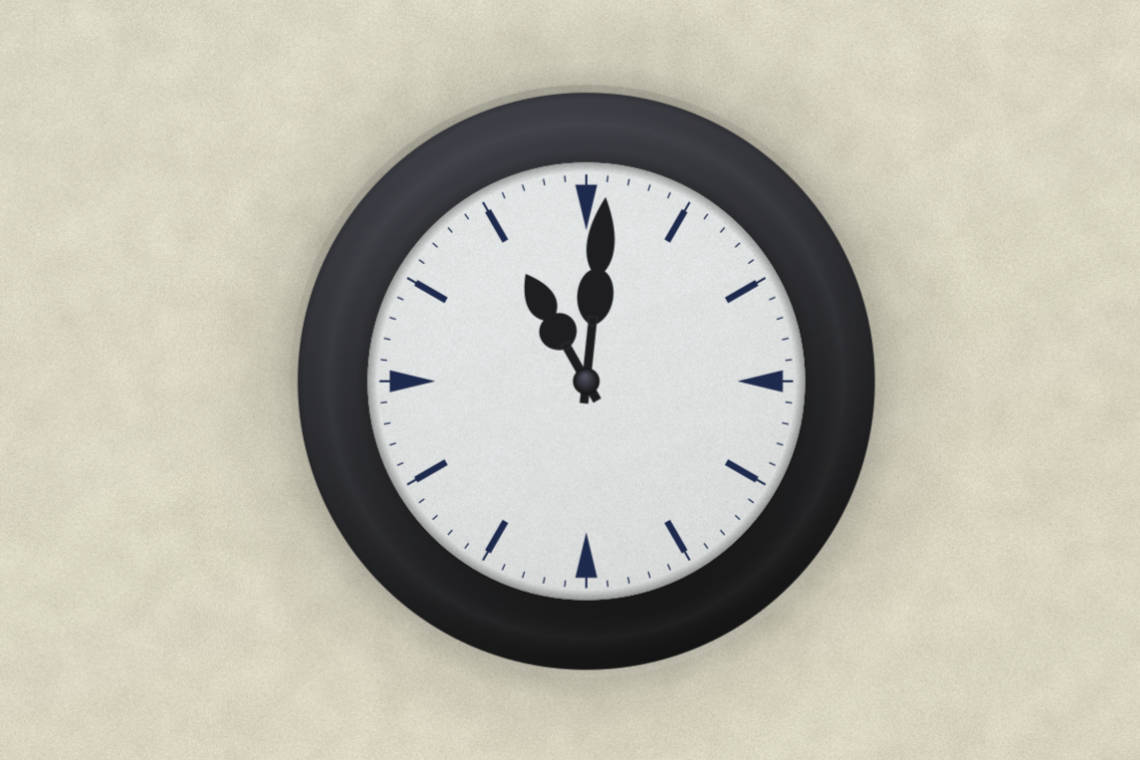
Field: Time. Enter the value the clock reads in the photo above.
11:01
